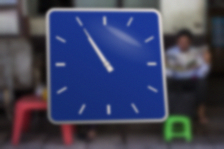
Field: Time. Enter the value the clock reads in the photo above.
10:55
